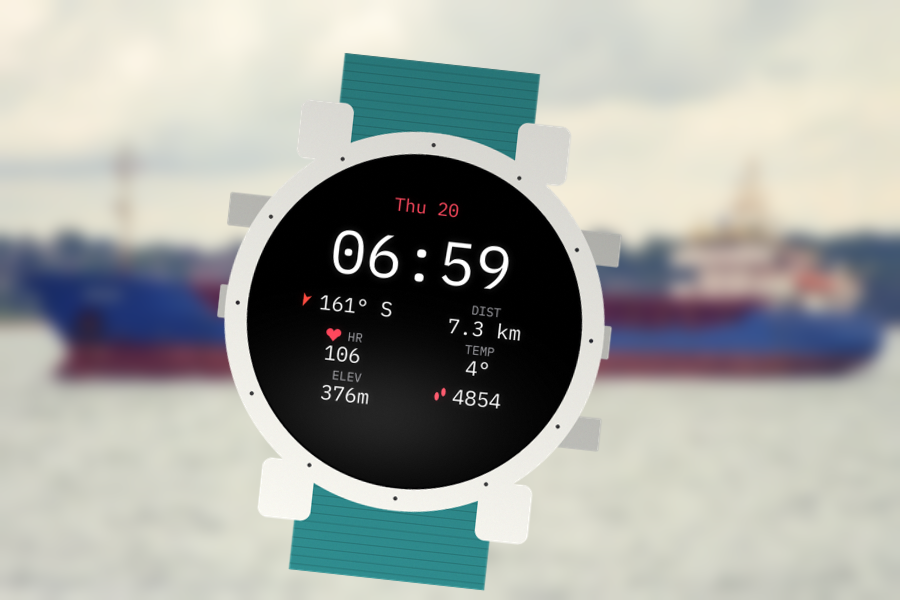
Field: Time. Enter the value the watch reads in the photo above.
6:59
